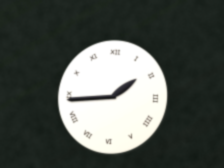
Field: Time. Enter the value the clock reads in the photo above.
1:44
